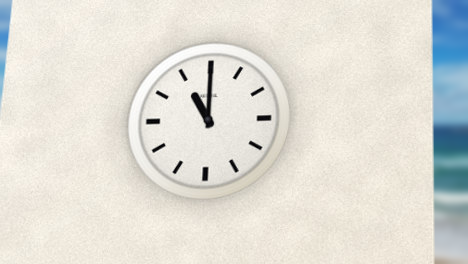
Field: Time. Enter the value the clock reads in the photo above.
11:00
